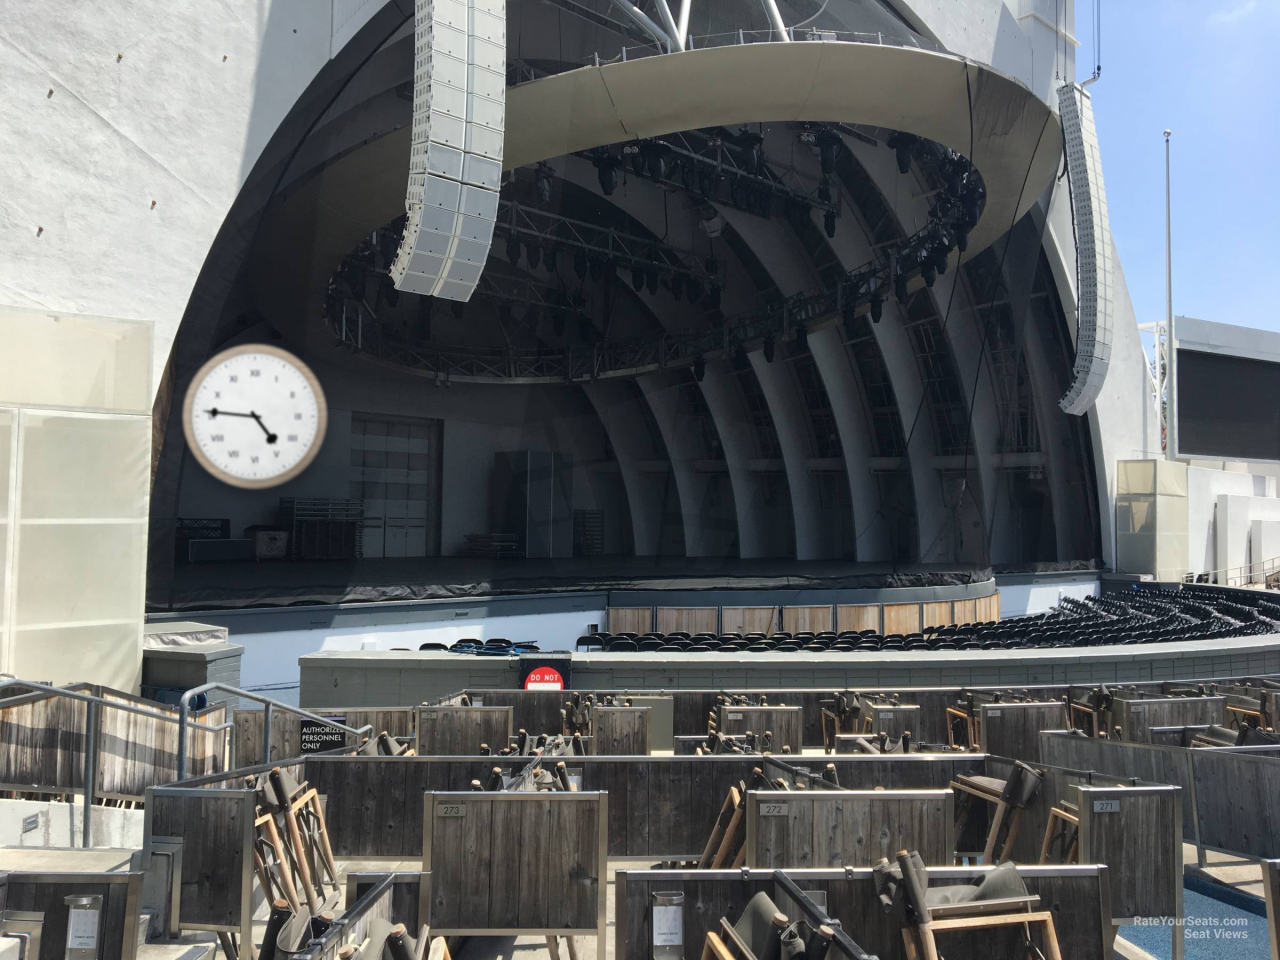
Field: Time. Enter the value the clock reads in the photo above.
4:46
